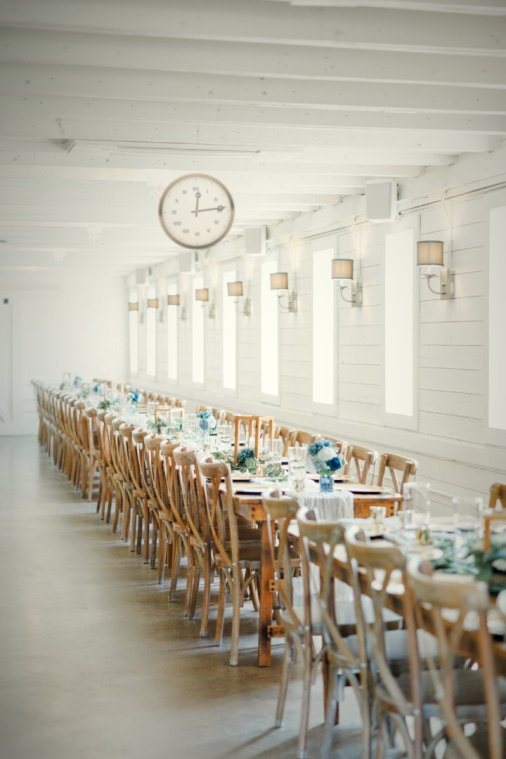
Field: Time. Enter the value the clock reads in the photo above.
12:14
